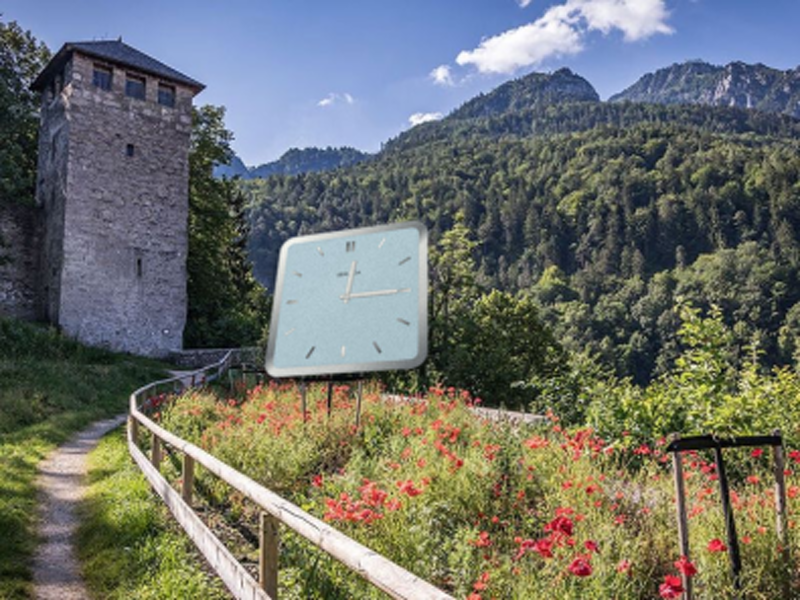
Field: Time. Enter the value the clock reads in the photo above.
12:15
